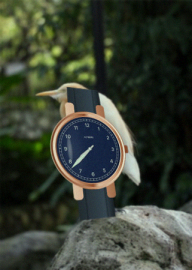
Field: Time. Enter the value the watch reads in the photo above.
7:38
